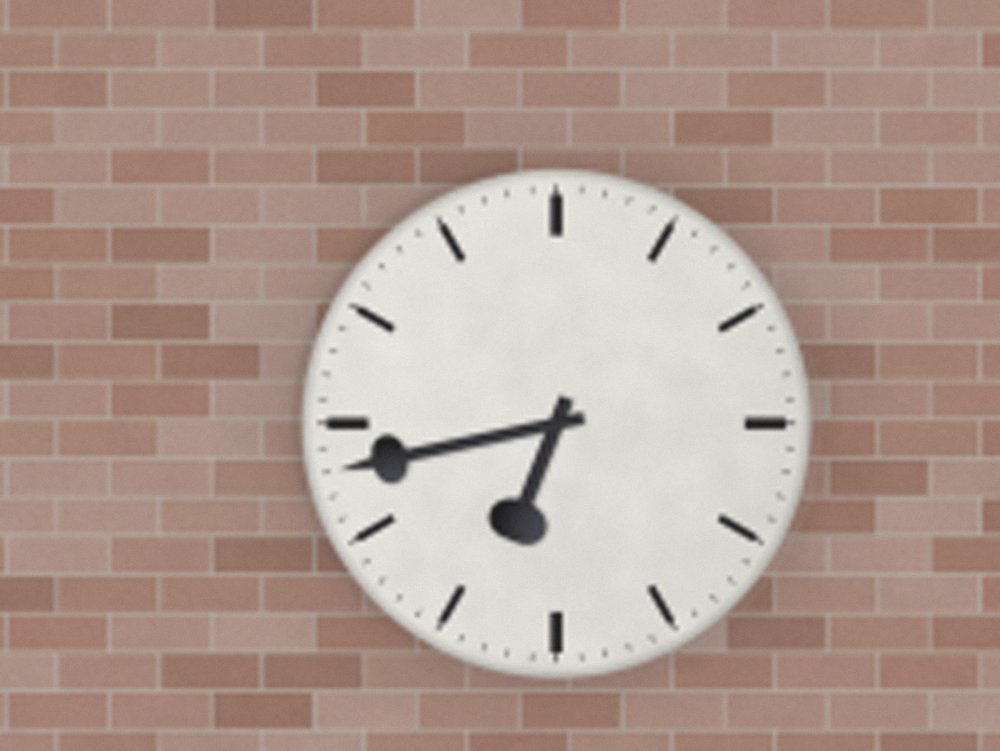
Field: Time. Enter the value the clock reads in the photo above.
6:43
